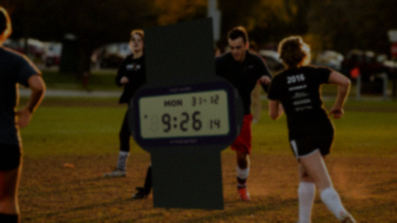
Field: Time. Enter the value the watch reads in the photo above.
9:26
